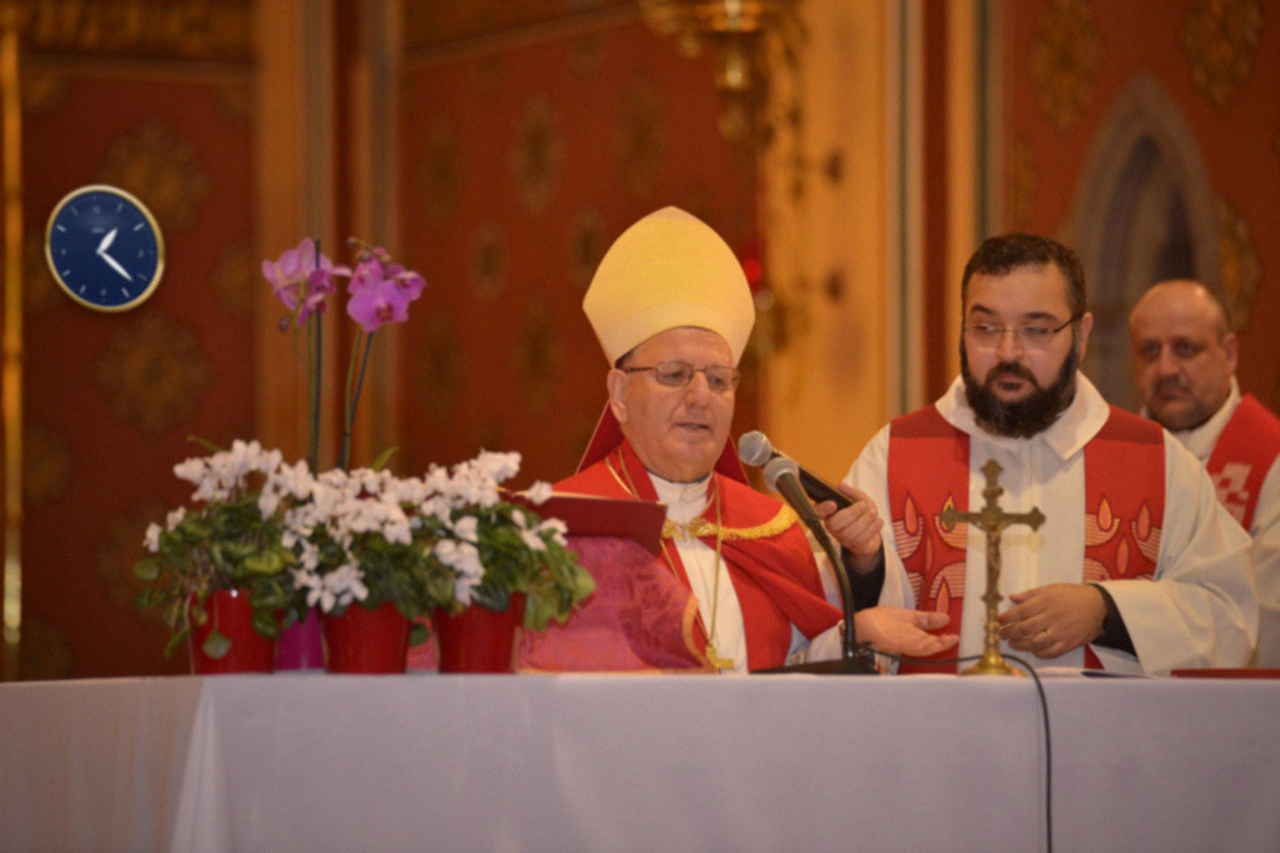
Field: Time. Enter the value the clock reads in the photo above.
1:22
